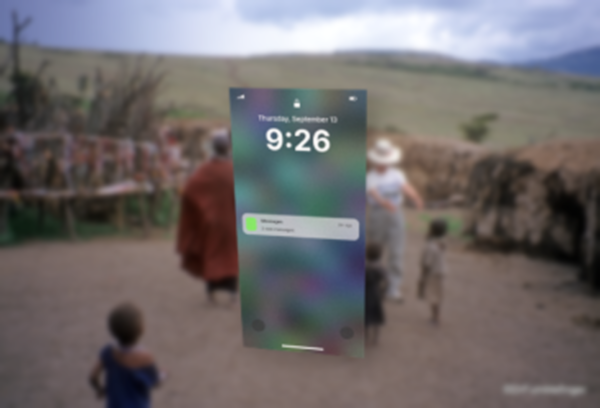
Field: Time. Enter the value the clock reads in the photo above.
9:26
